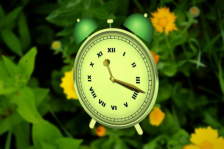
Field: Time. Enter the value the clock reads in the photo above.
11:18
